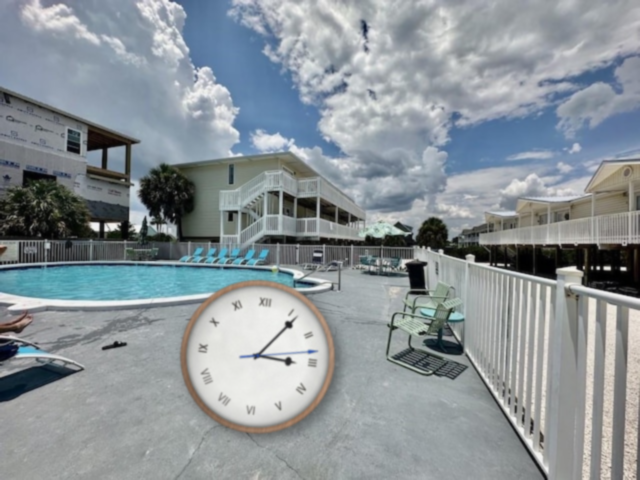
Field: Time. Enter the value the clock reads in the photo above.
3:06:13
